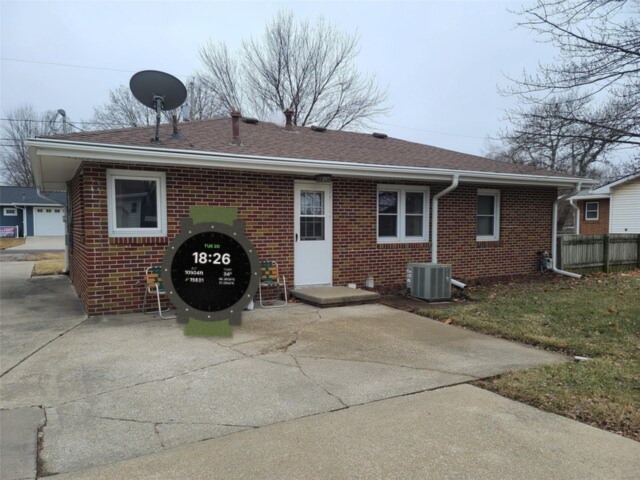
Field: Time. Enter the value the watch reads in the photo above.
18:26
